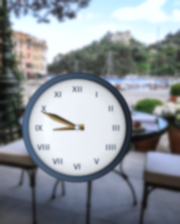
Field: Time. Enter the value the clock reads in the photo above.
8:49
